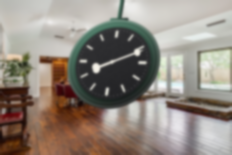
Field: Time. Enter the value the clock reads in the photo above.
8:11
